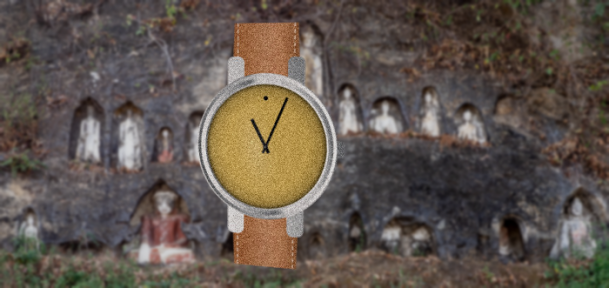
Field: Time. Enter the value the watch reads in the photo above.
11:04
